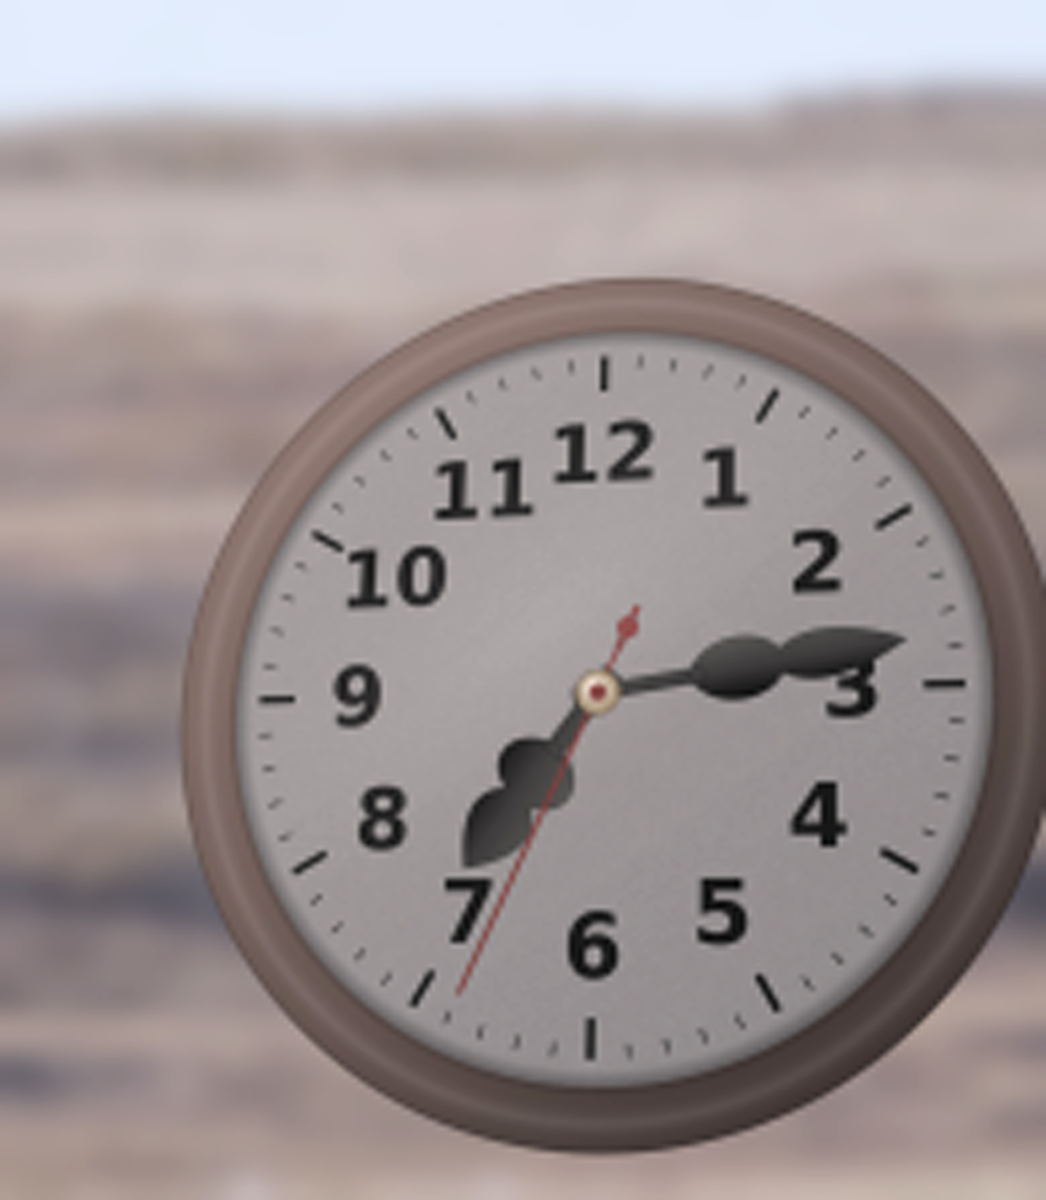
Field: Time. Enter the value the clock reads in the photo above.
7:13:34
